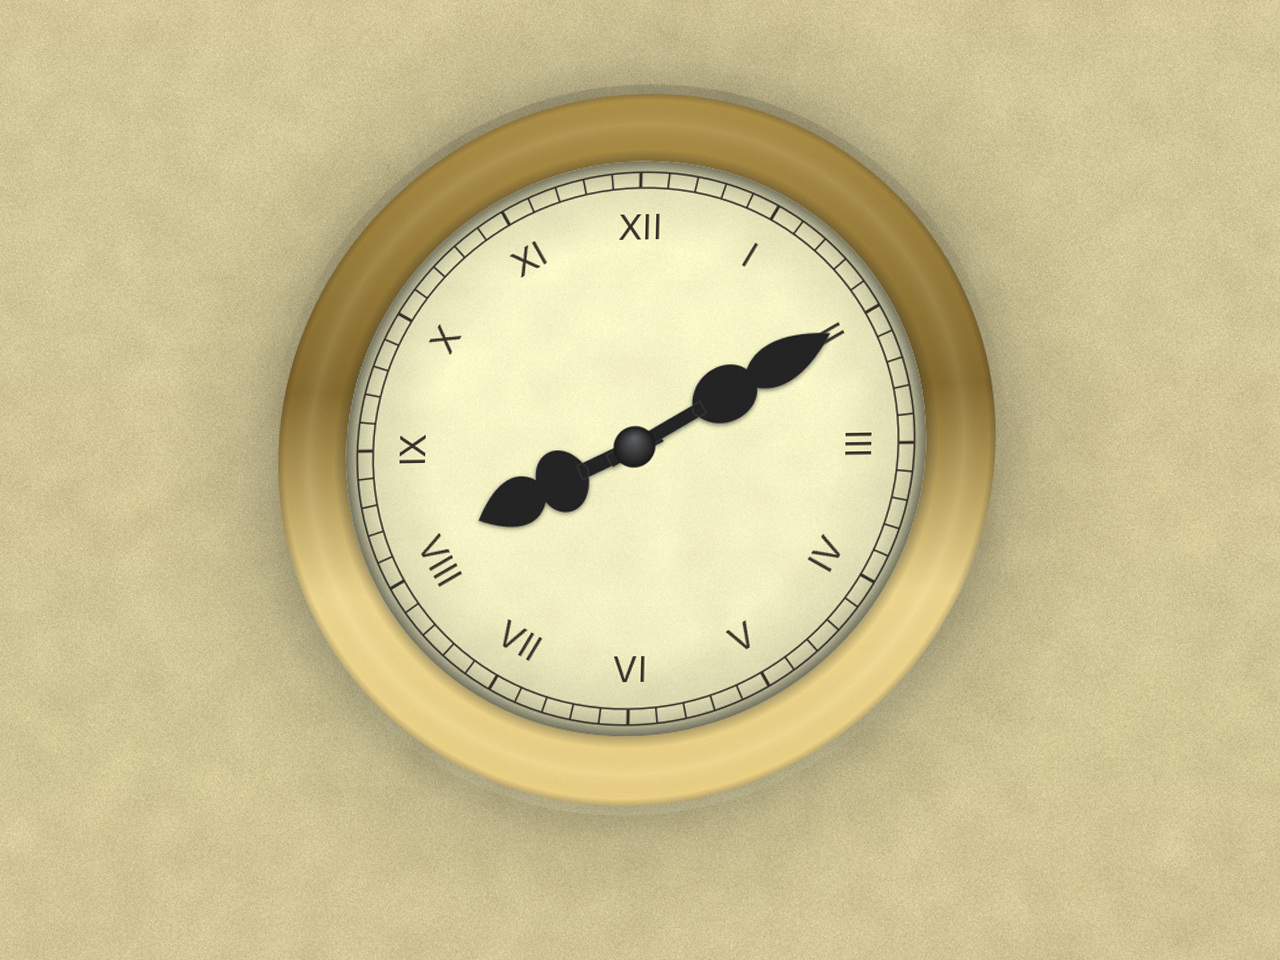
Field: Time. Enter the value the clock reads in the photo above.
8:10
